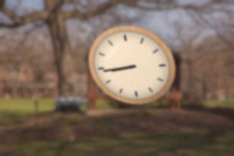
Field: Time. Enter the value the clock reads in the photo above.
8:44
